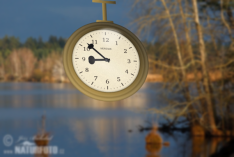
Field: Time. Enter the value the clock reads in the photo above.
8:52
